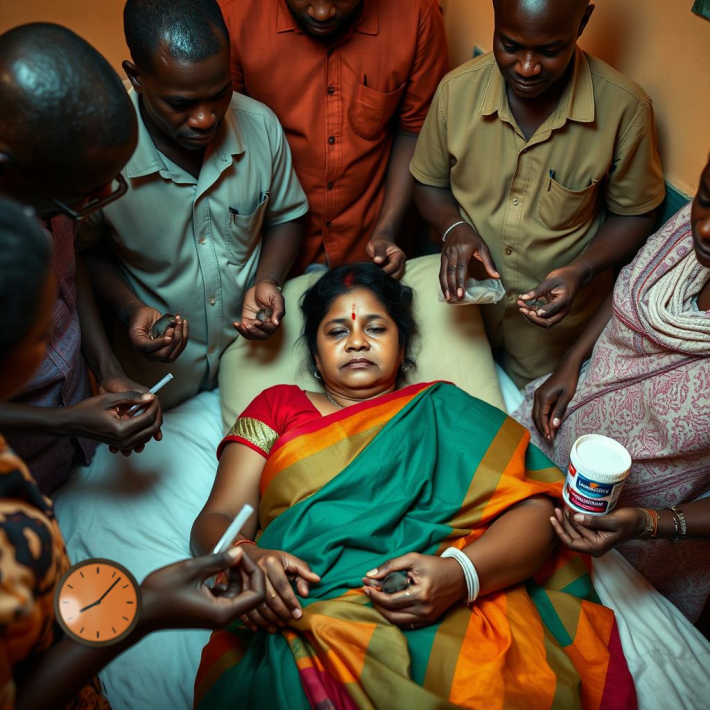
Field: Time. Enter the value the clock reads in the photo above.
8:07
